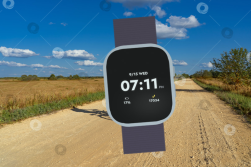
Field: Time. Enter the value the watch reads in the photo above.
7:11
